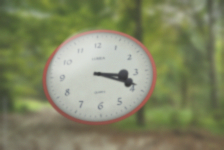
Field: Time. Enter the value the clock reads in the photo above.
3:19
